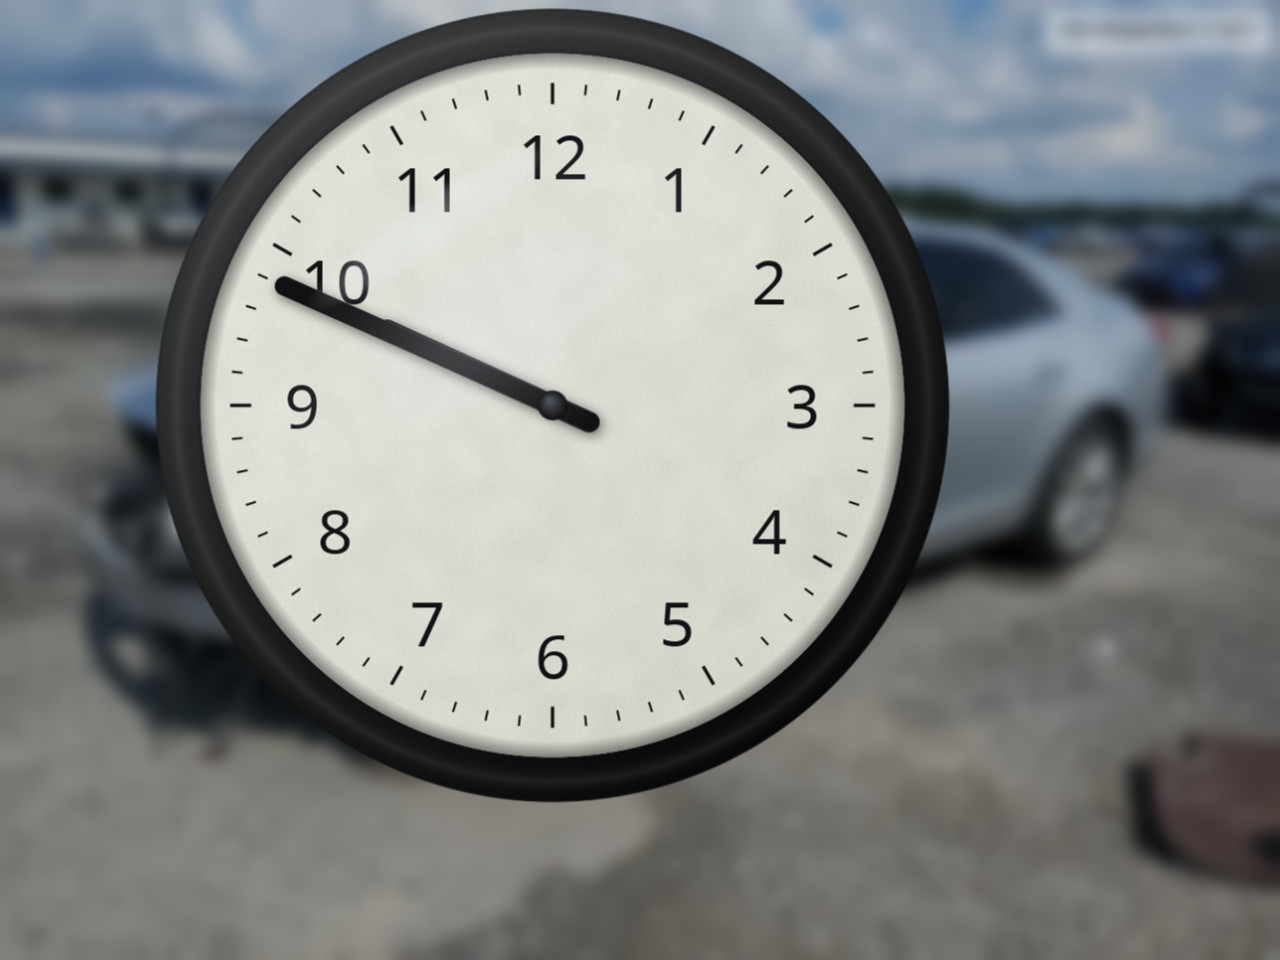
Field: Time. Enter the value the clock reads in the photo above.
9:49
